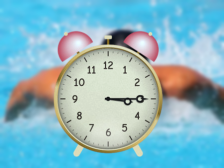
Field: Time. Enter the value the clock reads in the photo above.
3:15
